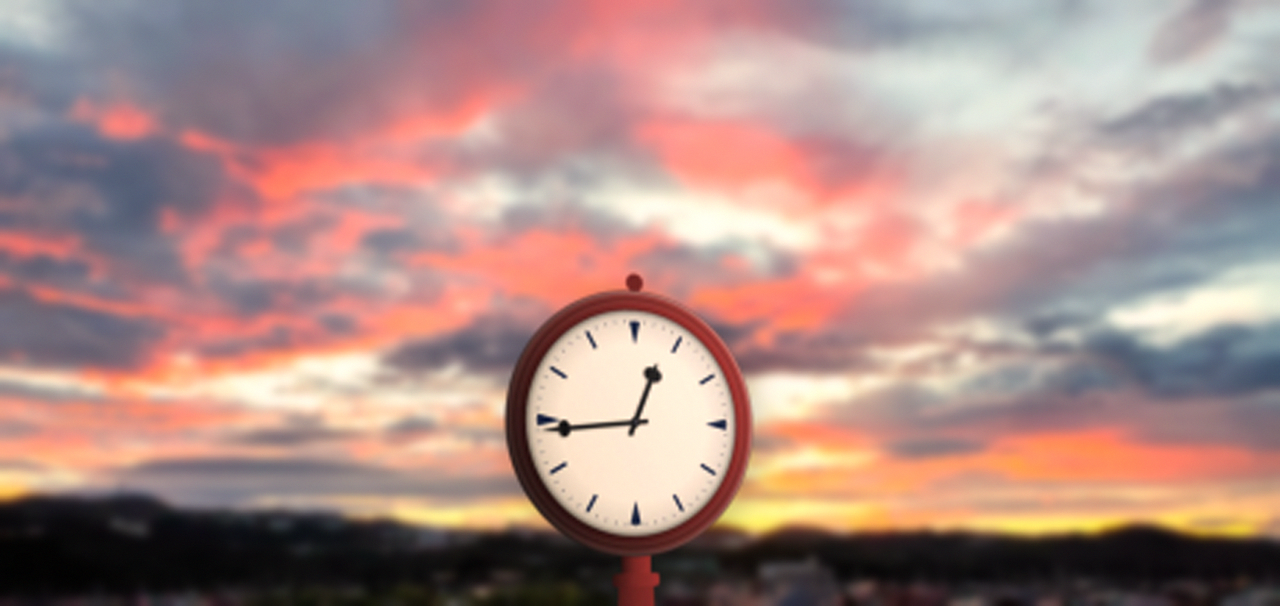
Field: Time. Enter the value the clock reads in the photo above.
12:44
